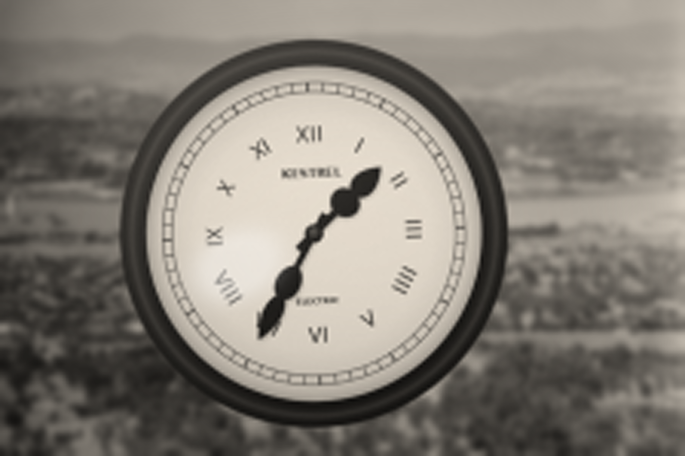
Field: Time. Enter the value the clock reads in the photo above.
1:35
